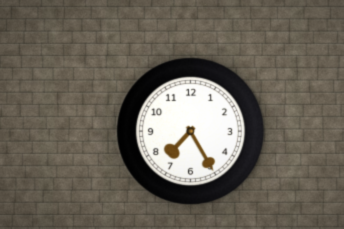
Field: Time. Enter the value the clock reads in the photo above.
7:25
